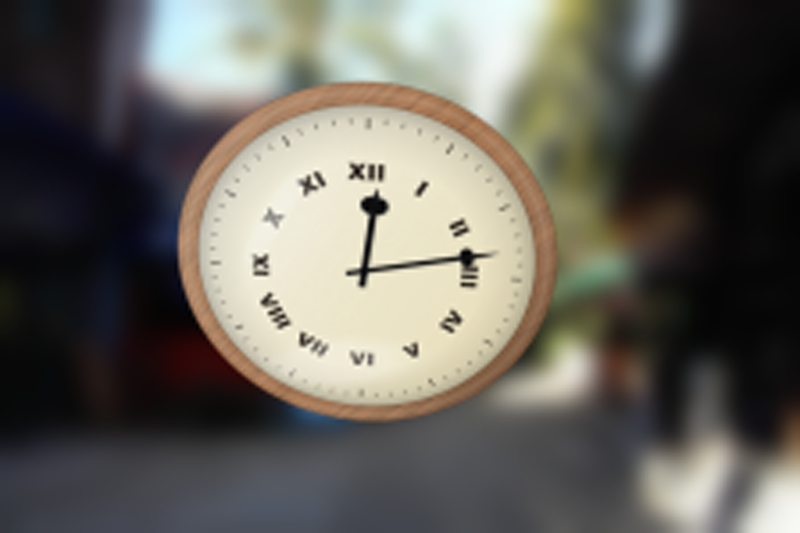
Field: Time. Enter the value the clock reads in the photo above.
12:13
